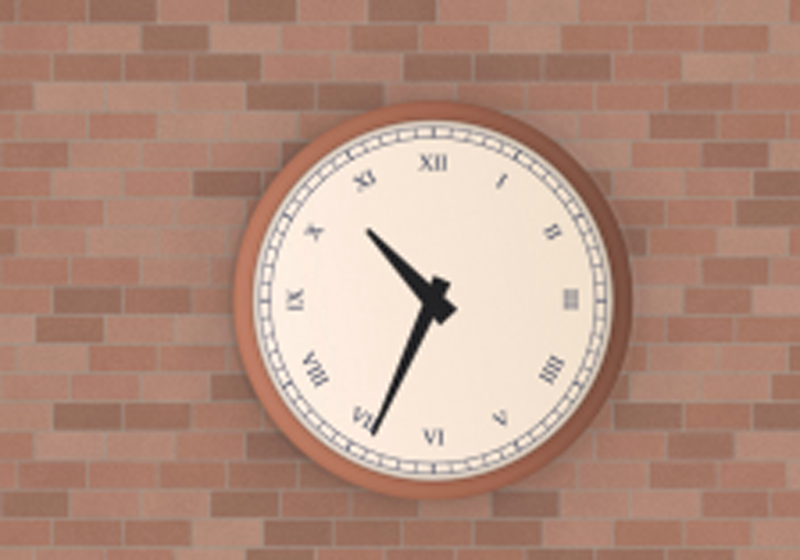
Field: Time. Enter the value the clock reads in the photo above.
10:34
